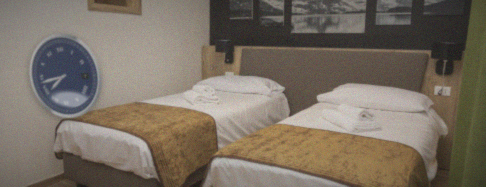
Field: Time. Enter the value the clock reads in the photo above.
7:43
